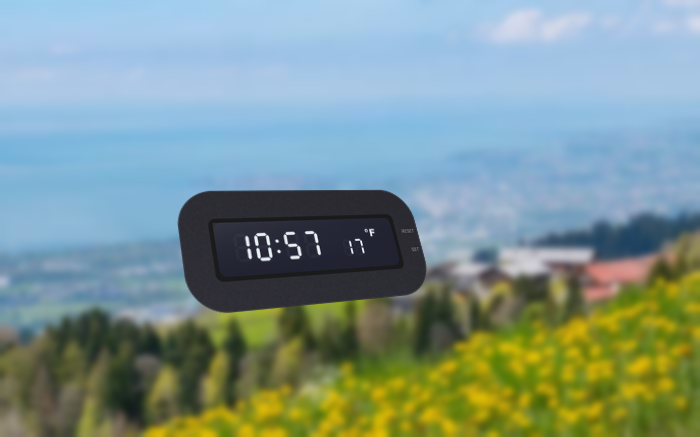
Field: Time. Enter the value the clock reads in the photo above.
10:57
